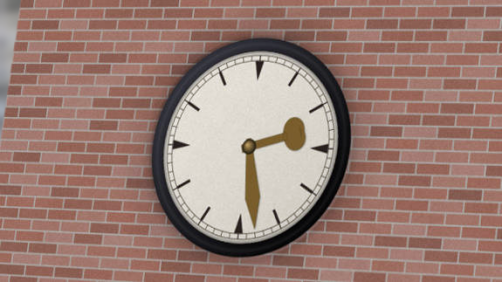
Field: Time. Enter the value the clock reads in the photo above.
2:28
